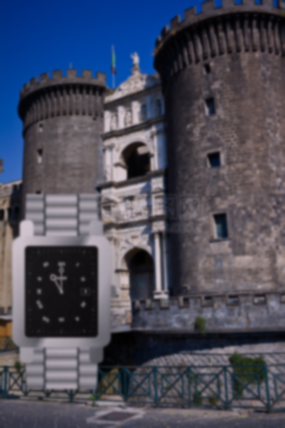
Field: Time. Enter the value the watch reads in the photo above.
11:00
